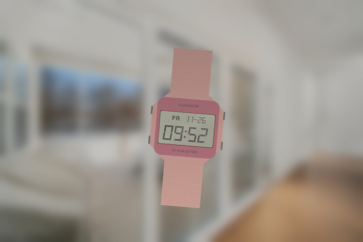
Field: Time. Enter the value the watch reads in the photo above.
9:52
